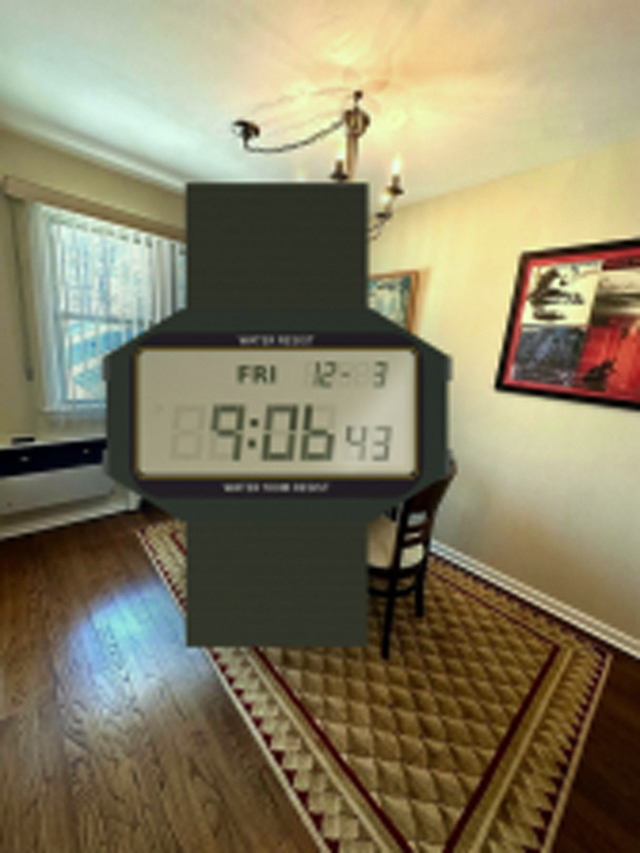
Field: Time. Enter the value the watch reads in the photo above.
9:06:43
